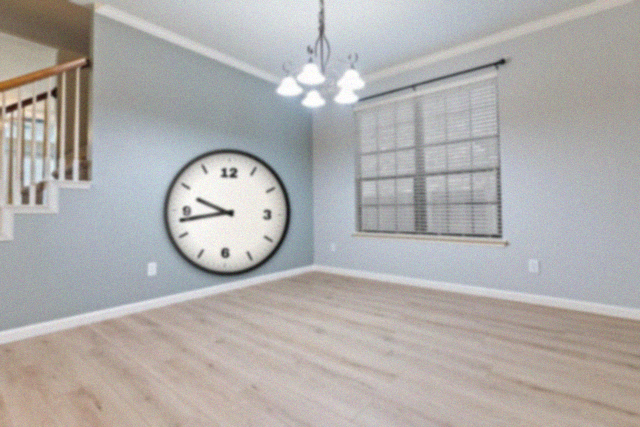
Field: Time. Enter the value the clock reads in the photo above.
9:43
